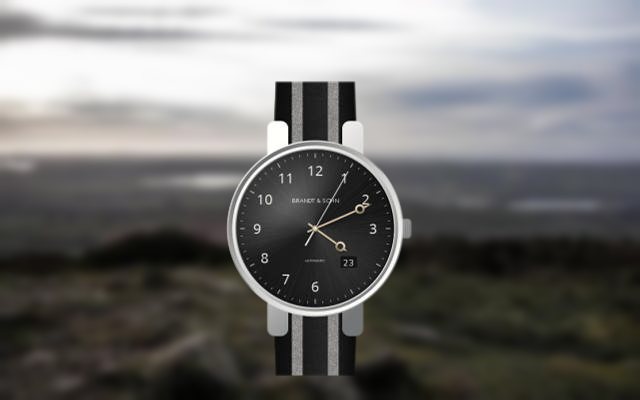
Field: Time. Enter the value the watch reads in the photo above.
4:11:05
